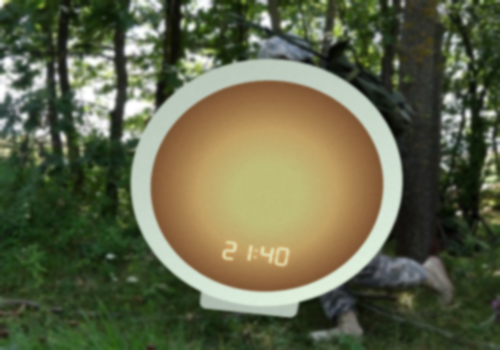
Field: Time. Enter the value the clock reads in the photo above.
21:40
